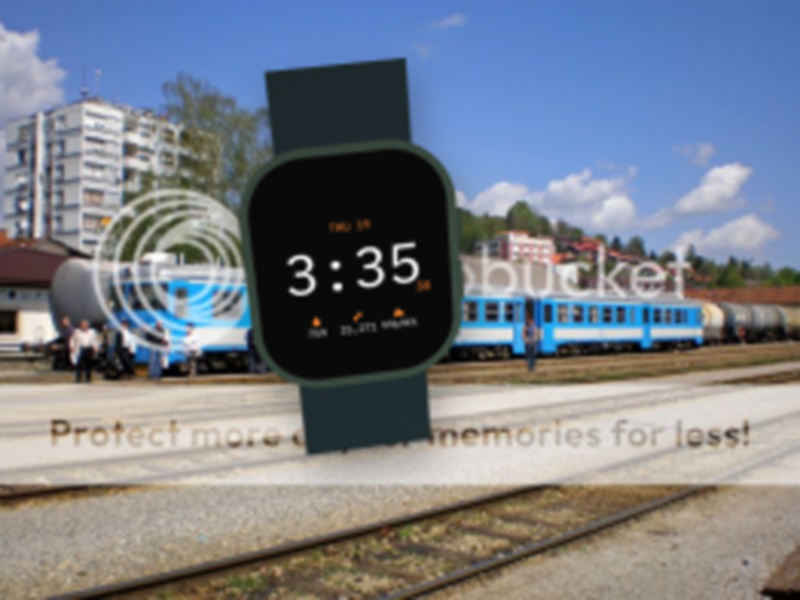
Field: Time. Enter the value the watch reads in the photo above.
3:35
